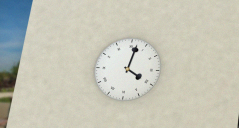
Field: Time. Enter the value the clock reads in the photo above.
4:02
